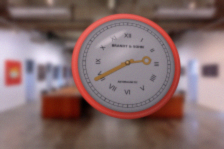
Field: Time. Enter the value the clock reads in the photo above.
2:40
